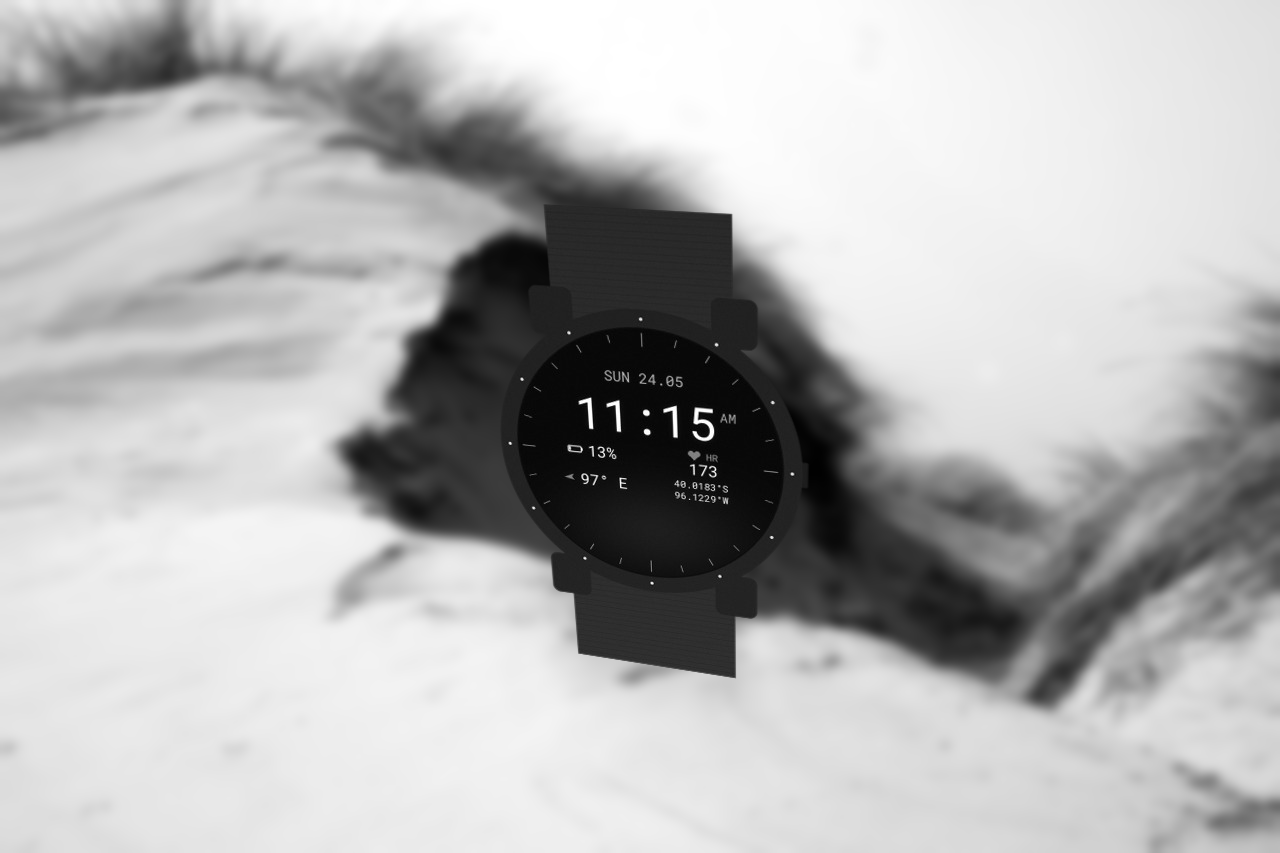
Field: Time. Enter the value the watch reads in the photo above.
11:15
